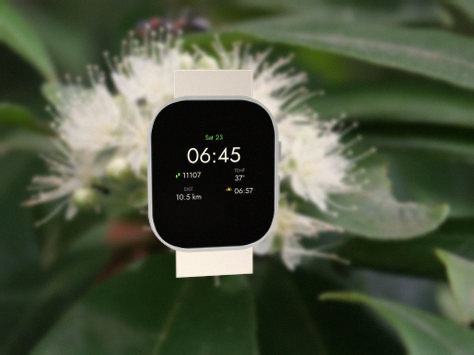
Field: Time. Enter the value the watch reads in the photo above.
6:45
